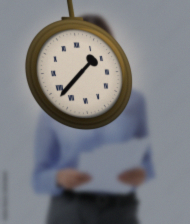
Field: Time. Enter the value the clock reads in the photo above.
1:38
